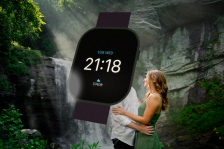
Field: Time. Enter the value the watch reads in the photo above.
21:18
